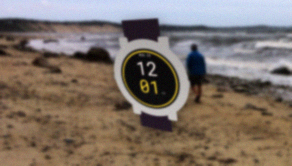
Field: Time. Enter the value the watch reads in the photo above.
12:01
